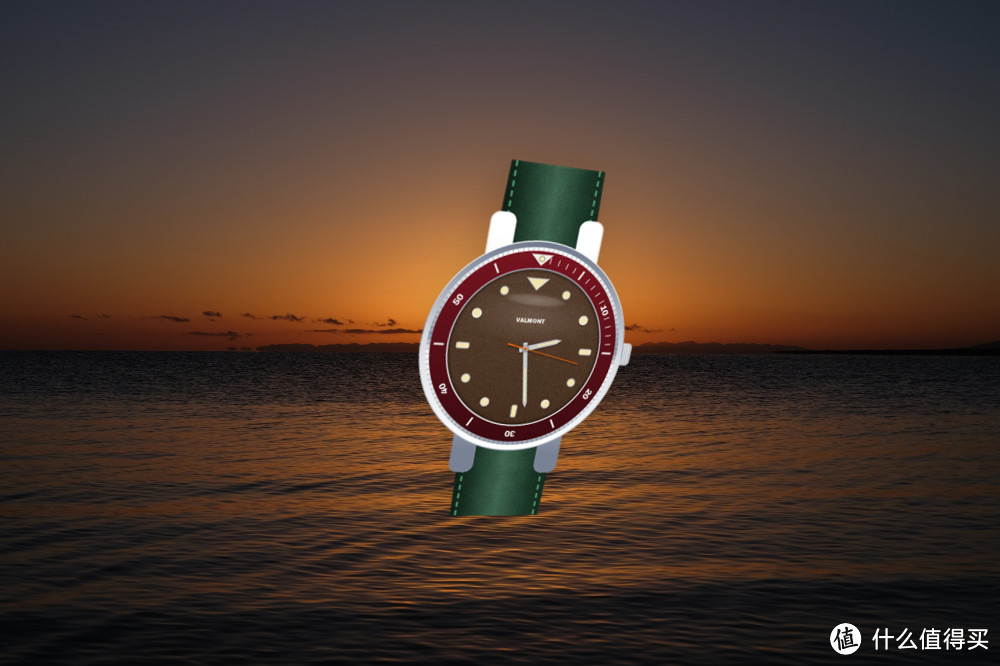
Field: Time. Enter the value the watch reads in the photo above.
2:28:17
